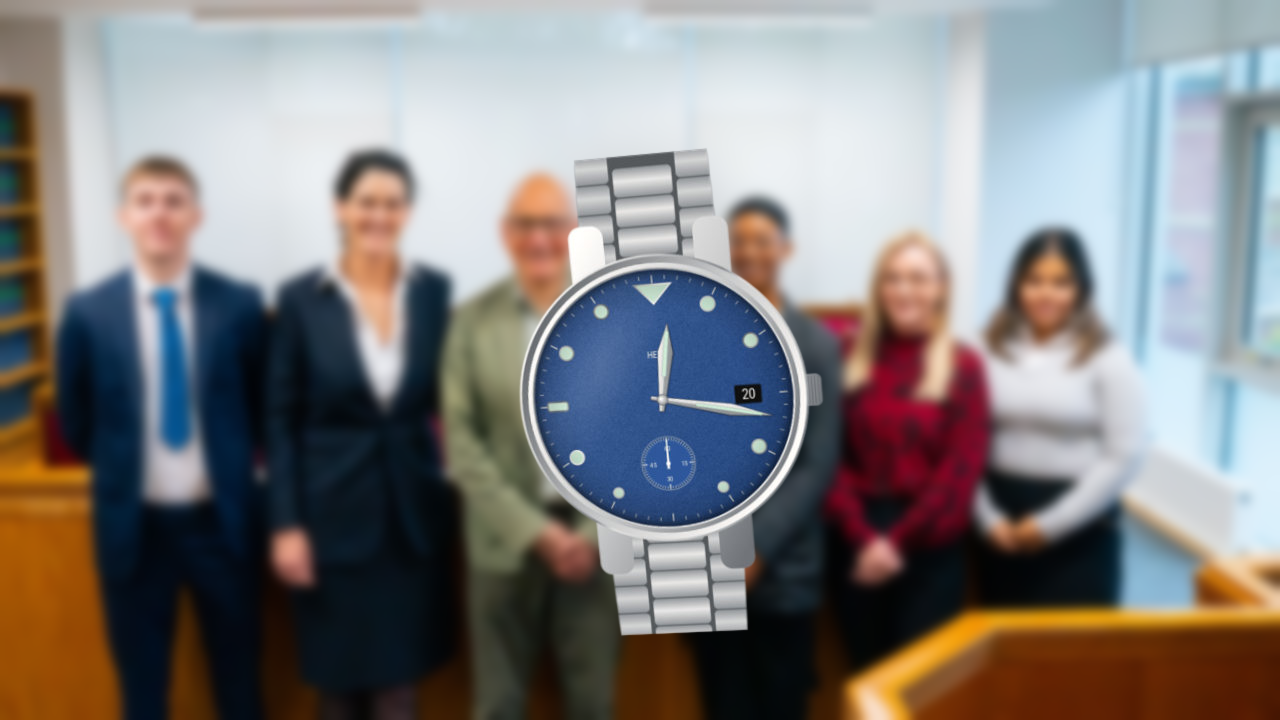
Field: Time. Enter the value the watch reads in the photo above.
12:17
